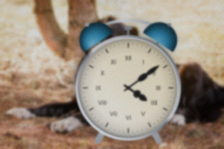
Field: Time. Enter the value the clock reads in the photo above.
4:09
